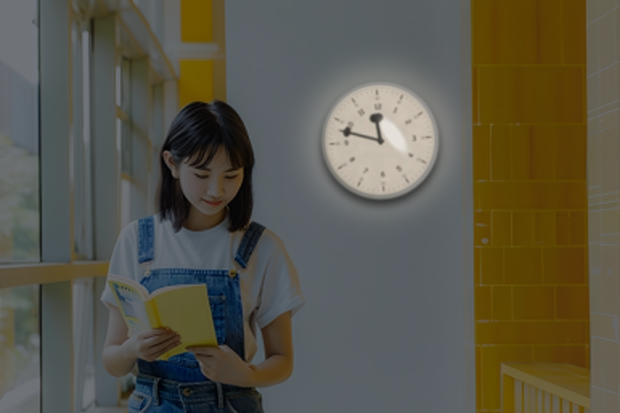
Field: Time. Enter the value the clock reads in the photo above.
11:48
